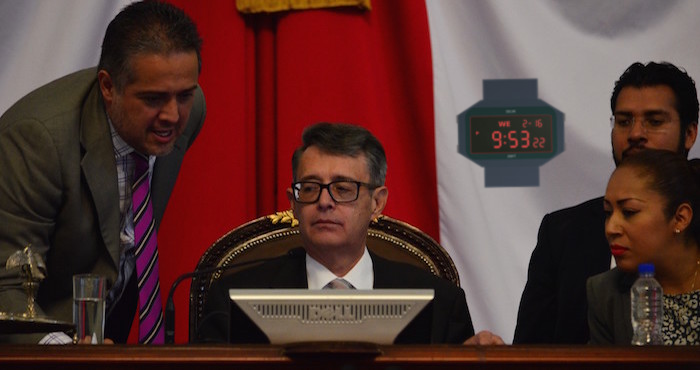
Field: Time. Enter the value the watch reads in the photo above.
9:53:22
